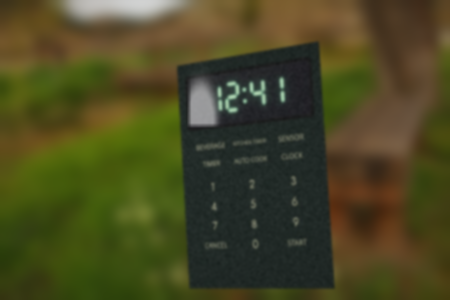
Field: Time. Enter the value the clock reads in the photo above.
12:41
